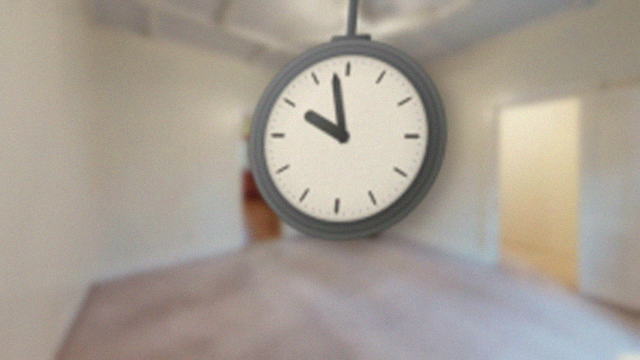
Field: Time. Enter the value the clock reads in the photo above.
9:58
